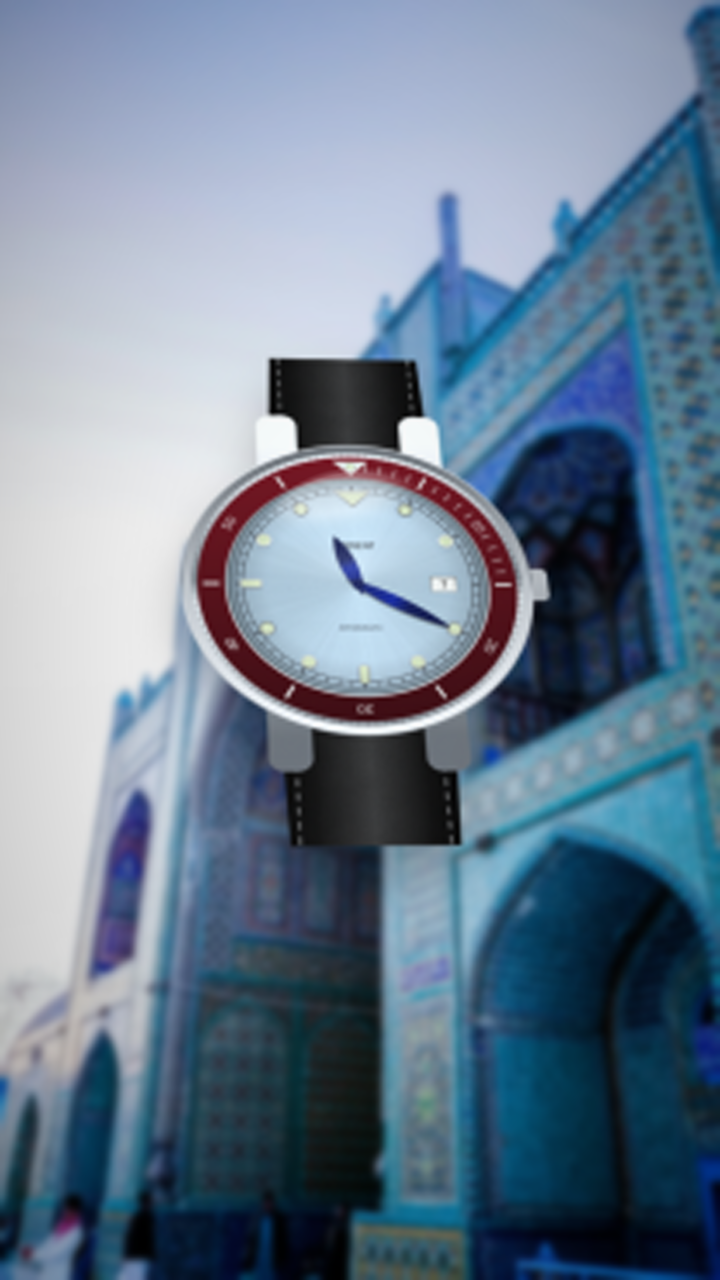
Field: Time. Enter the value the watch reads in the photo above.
11:20
